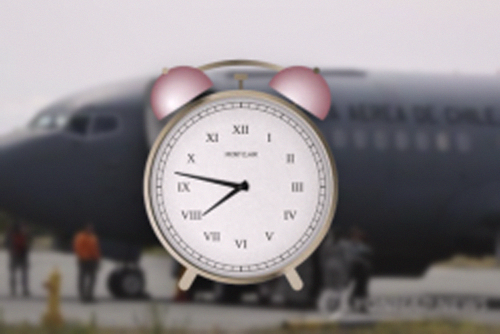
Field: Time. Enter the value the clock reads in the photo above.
7:47
